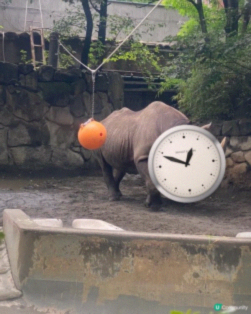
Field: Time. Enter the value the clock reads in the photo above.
12:49
